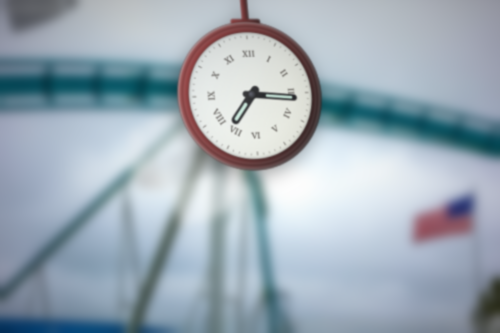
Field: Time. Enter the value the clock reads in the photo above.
7:16
